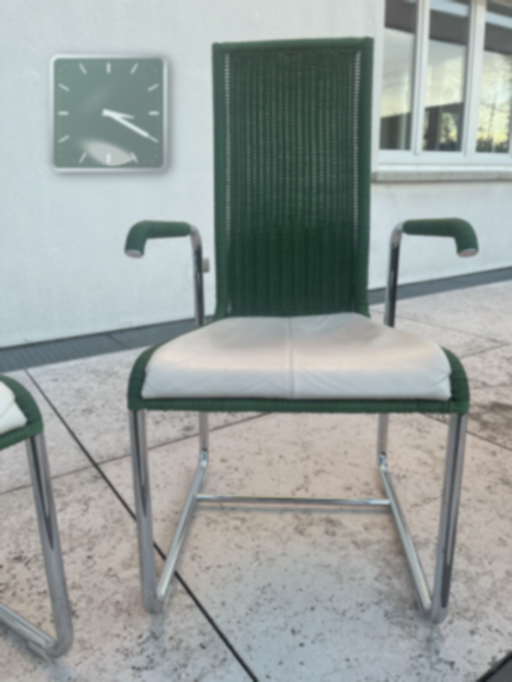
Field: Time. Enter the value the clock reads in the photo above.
3:20
